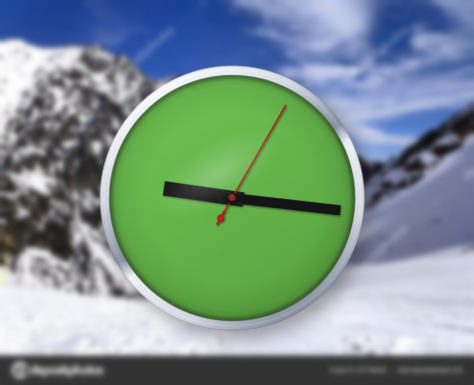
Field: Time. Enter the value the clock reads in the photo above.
9:16:05
